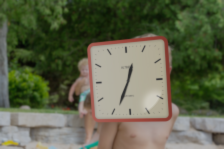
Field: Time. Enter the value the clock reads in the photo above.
12:34
